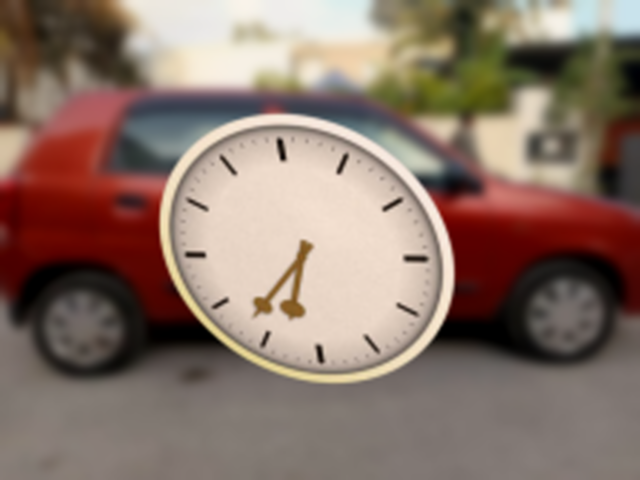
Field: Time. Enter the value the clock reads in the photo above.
6:37
